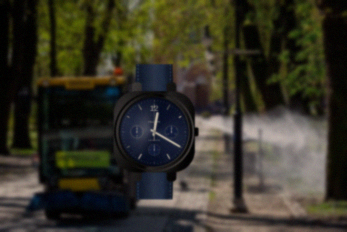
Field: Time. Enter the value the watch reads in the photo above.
12:20
